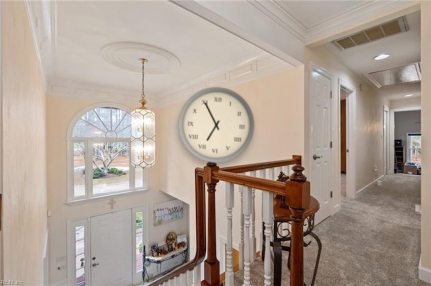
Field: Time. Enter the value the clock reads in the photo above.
6:55
